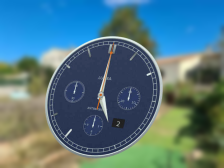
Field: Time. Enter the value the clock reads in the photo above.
5:00
